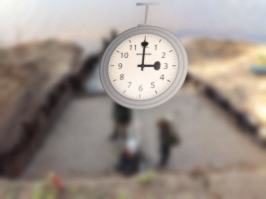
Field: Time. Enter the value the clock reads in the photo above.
3:00
